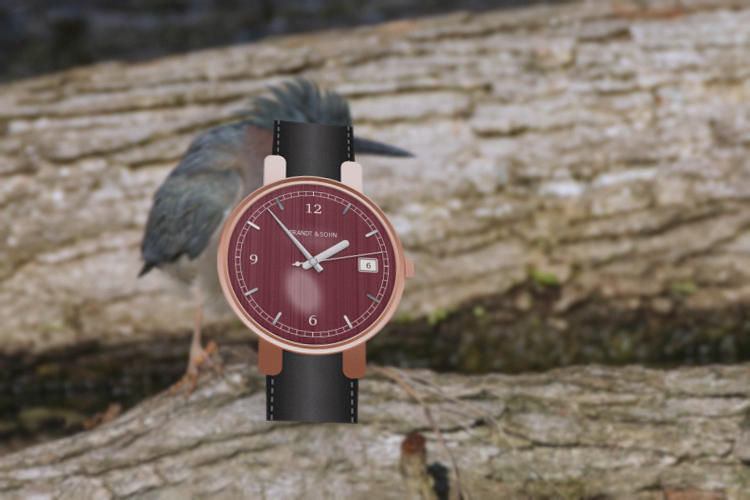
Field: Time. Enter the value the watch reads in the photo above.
1:53:13
